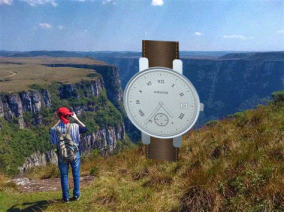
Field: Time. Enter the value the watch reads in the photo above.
4:36
